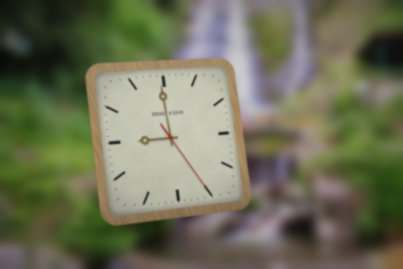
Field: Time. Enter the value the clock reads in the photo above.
8:59:25
